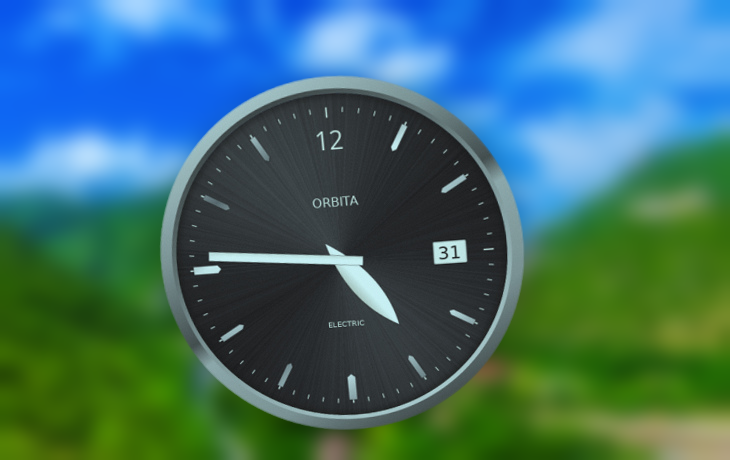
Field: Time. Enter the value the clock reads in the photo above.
4:46
